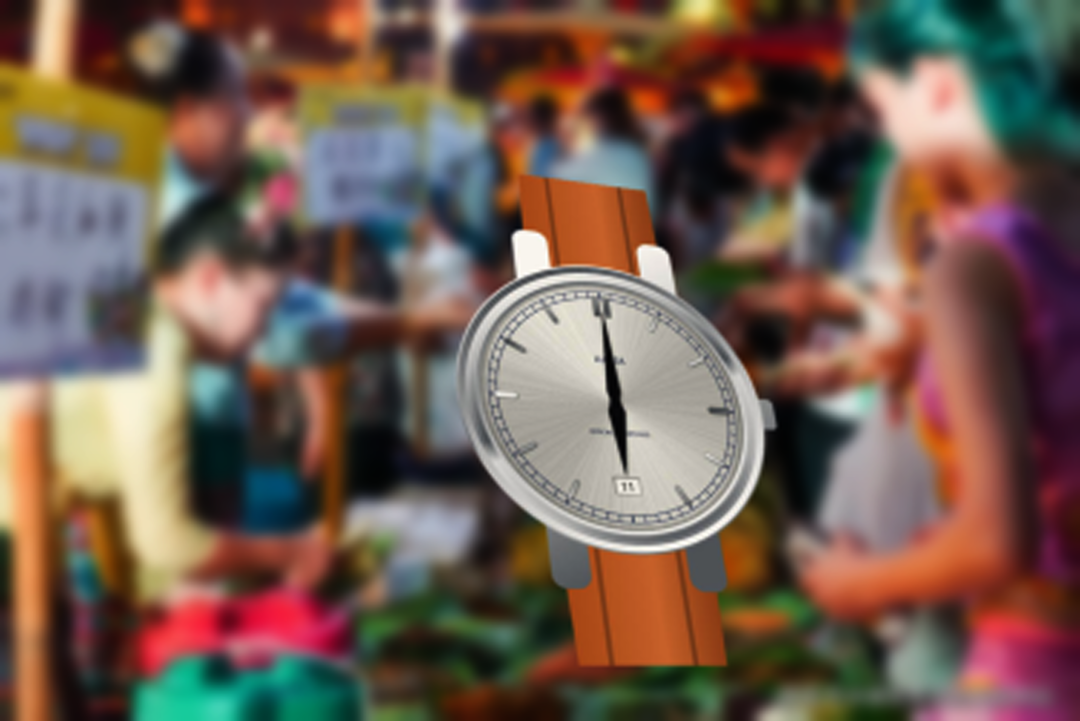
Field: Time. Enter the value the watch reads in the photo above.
6:00
